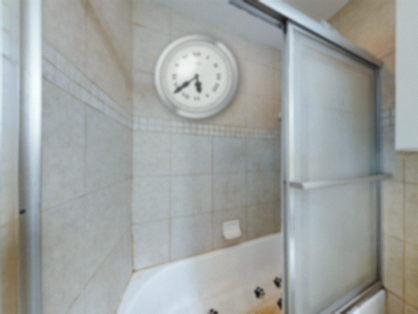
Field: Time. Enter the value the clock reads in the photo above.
5:39
